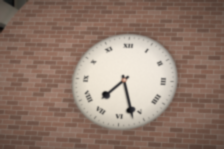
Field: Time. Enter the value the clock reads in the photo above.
7:27
